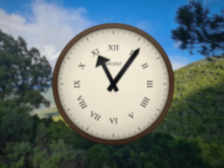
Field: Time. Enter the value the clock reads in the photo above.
11:06
